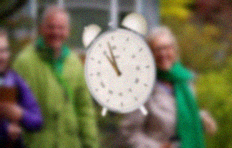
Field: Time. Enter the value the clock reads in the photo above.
10:58
